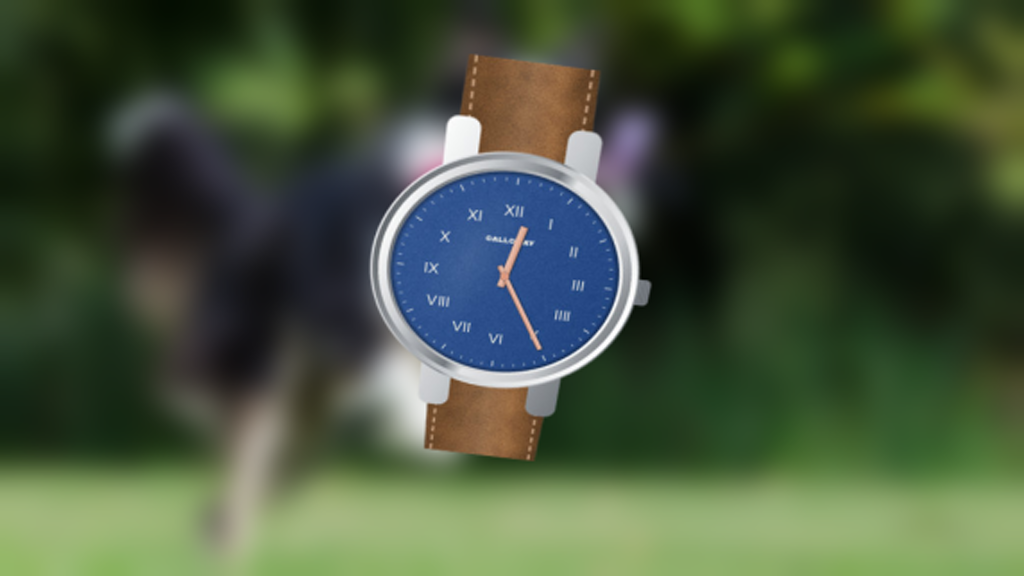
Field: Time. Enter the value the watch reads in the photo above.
12:25
